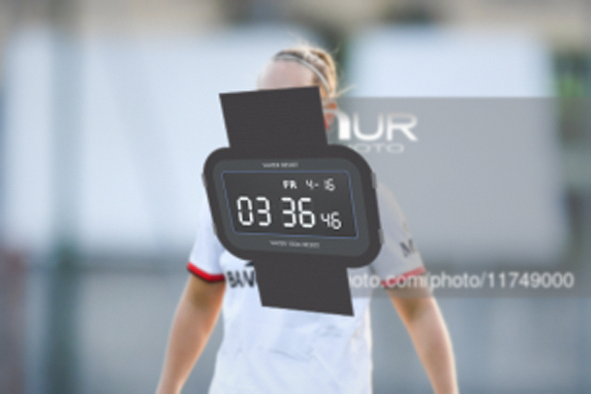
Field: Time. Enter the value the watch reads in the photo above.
3:36:46
